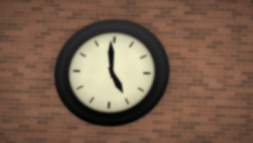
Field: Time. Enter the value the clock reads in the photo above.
4:59
